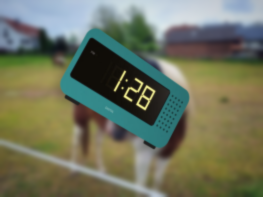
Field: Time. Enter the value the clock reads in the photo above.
1:28
